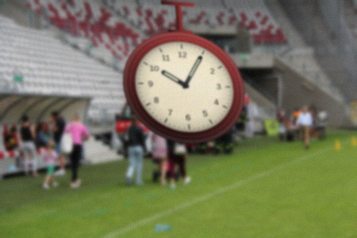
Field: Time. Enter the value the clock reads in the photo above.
10:05
